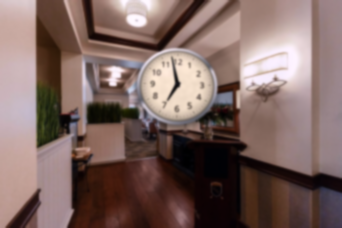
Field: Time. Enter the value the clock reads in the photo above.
6:58
